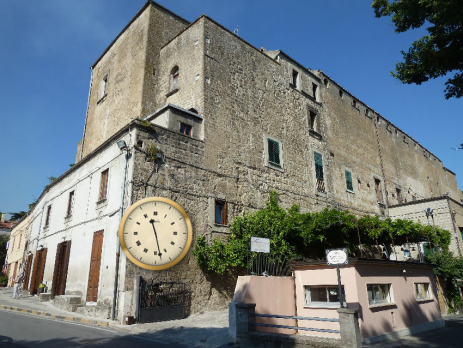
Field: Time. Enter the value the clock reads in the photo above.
11:28
